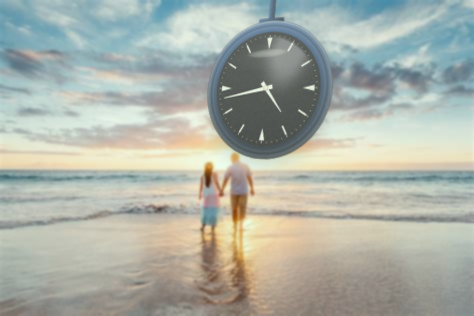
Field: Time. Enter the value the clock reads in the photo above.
4:43
